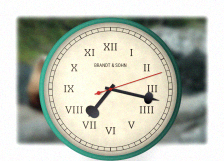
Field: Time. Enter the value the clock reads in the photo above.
7:17:12
